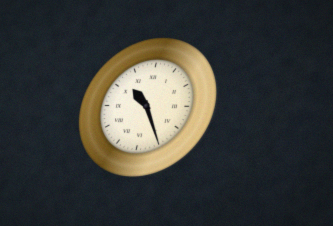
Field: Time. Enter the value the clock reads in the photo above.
10:25
